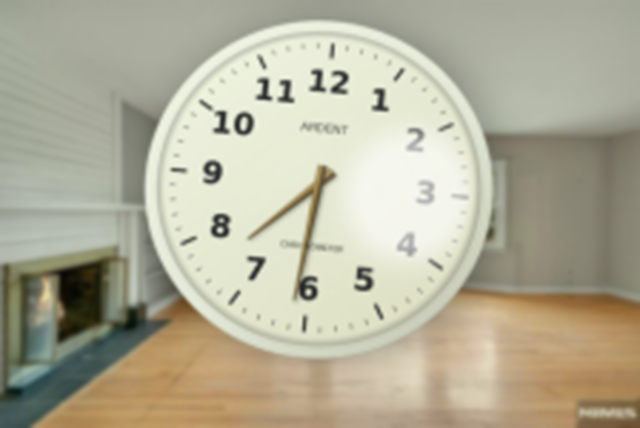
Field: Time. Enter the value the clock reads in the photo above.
7:31
